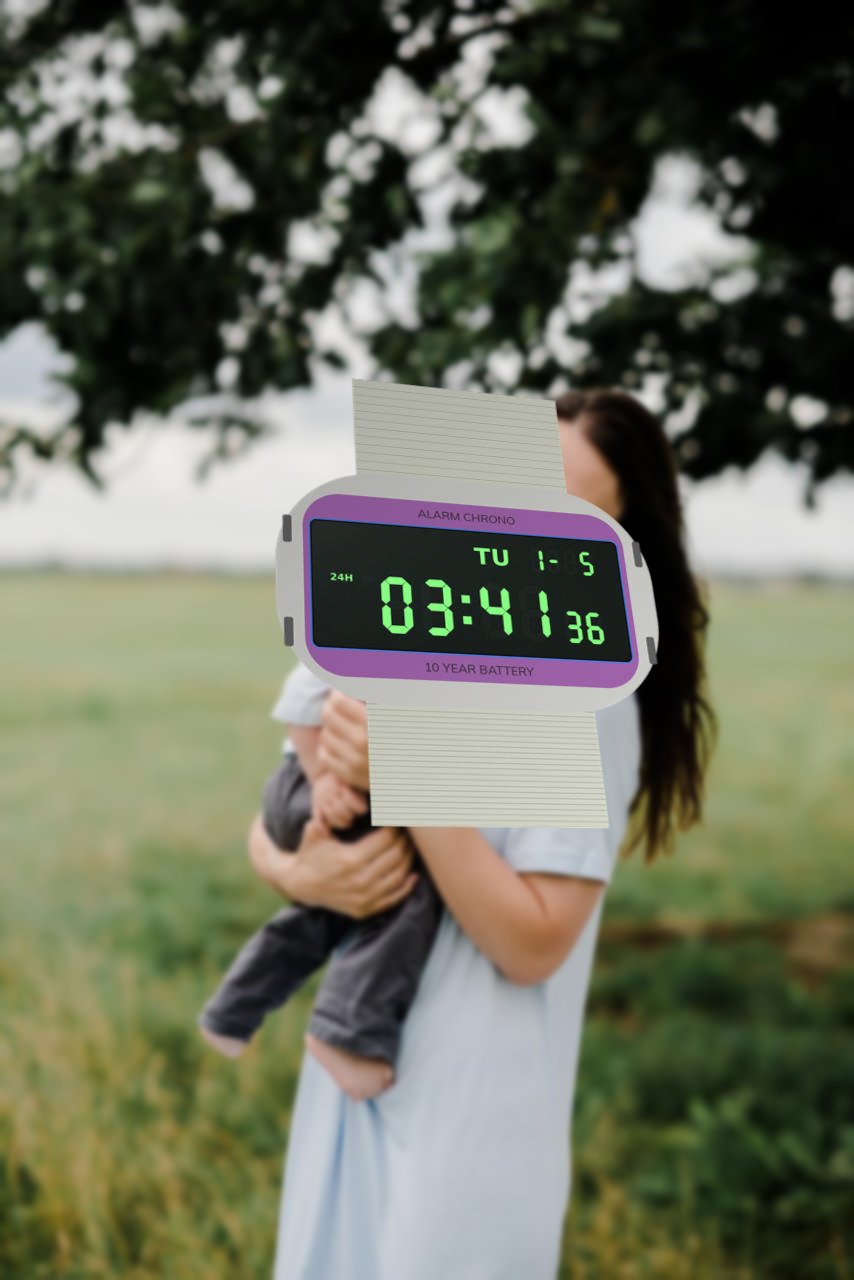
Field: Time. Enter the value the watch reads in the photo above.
3:41:36
